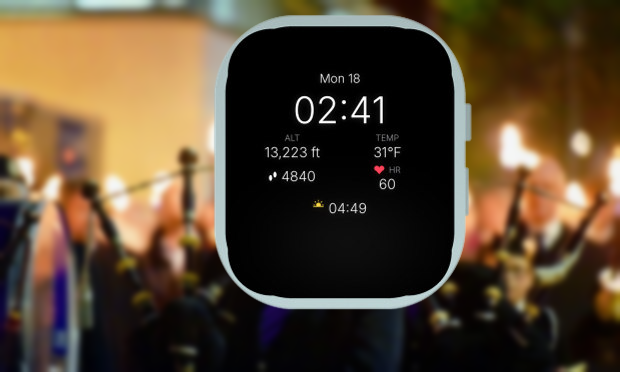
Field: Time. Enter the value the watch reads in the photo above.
2:41
